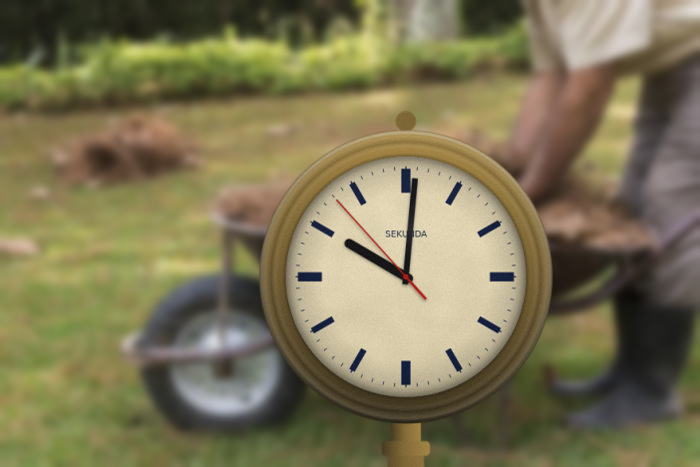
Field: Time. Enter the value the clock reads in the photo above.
10:00:53
